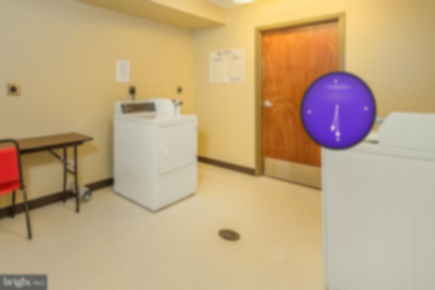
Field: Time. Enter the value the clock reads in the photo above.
6:30
